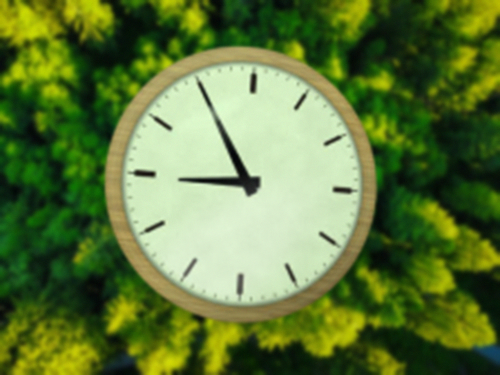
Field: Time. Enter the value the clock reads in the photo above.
8:55
